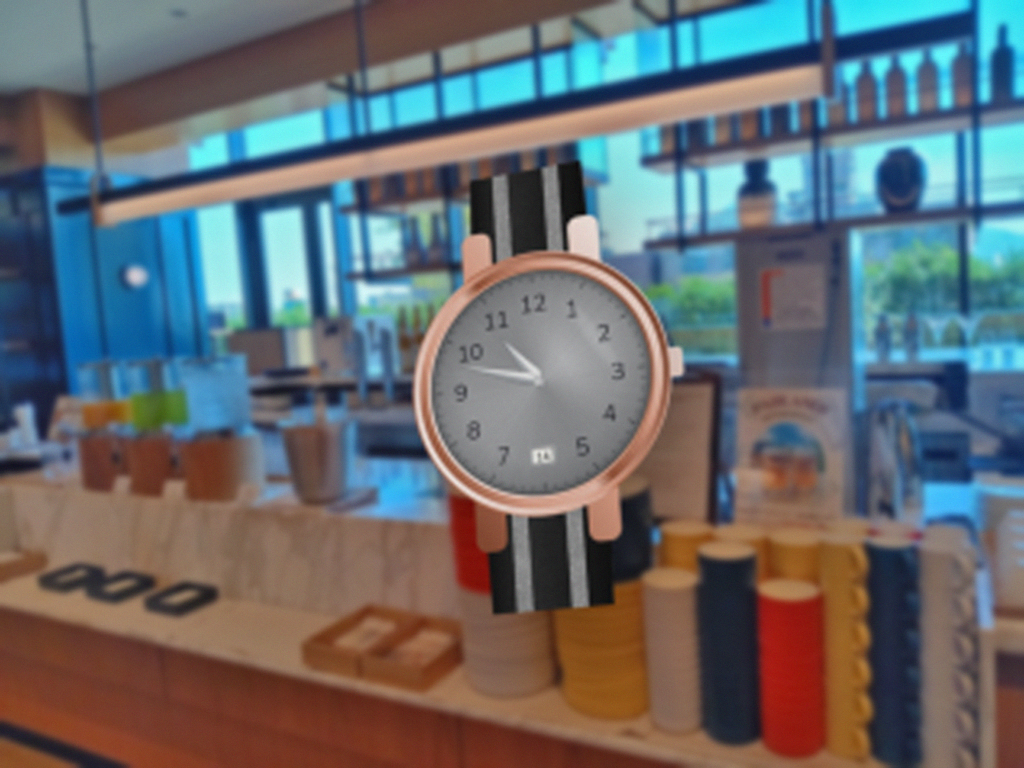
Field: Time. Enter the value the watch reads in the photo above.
10:48
